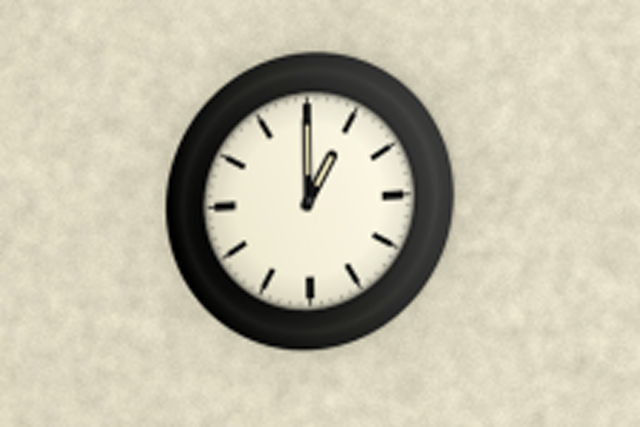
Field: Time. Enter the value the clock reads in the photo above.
1:00
